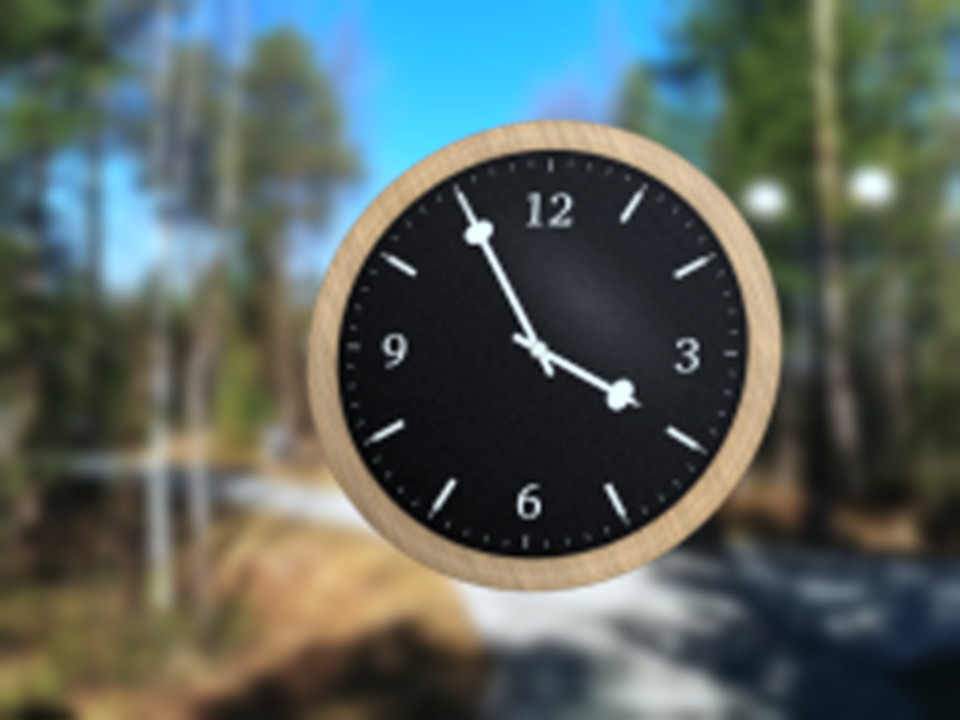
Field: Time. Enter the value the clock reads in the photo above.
3:55
